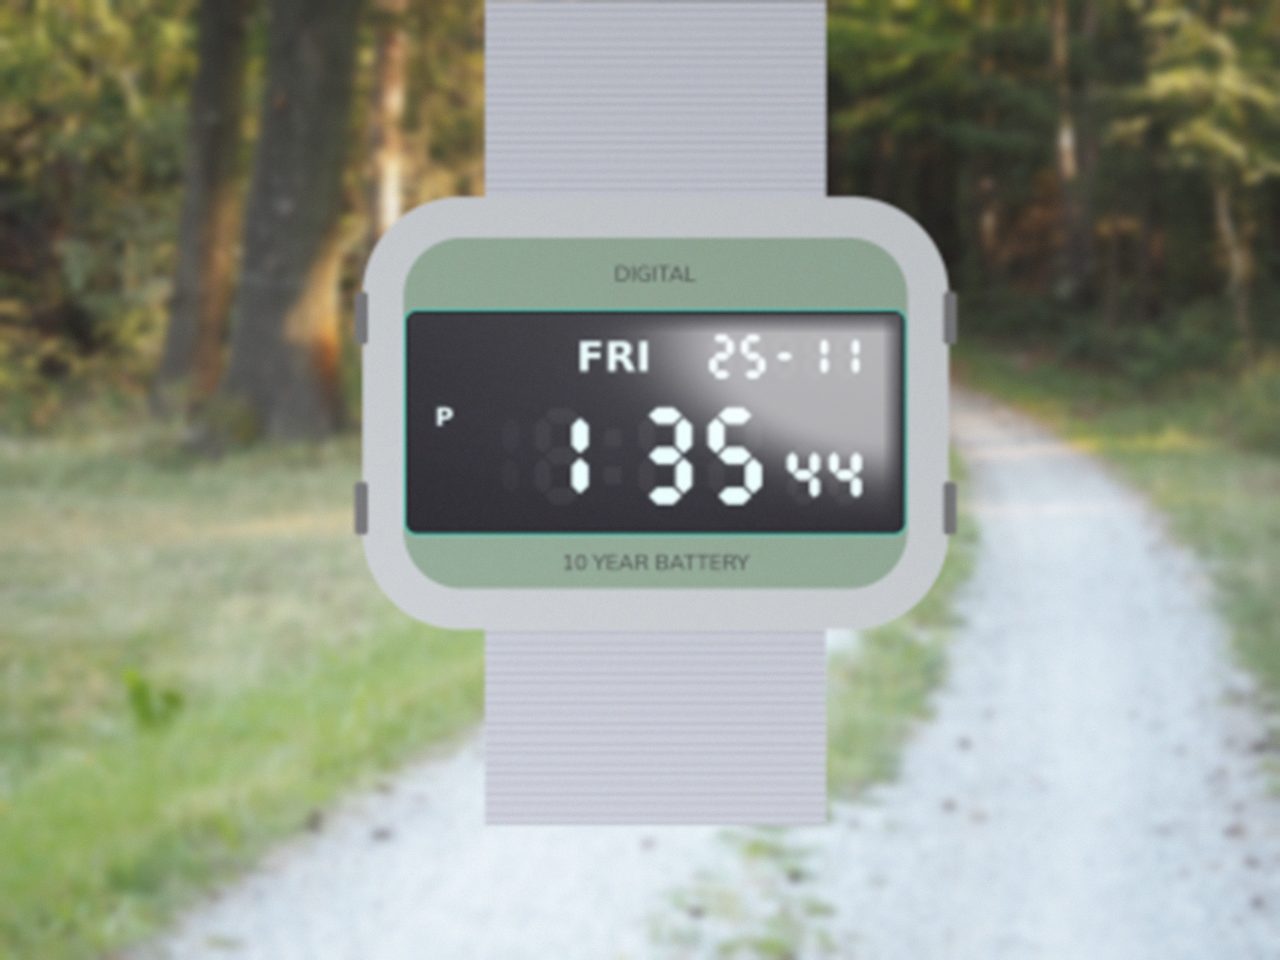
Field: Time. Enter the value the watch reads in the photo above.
1:35:44
